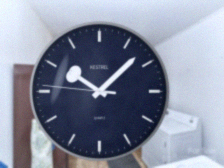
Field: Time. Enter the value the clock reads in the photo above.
10:07:46
